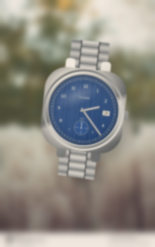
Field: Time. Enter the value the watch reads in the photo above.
2:23
